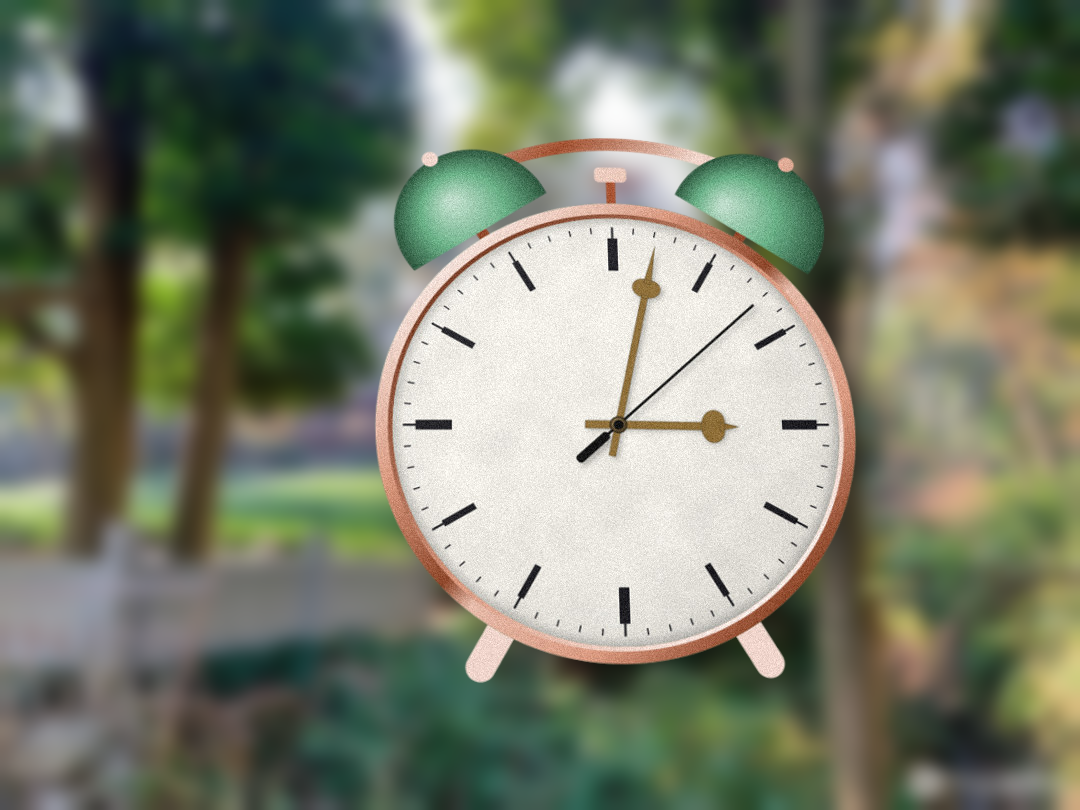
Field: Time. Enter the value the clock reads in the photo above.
3:02:08
